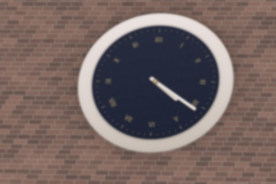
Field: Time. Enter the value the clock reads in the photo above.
4:21
